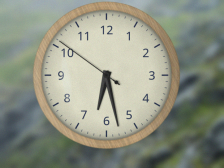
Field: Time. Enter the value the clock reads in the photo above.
6:27:51
